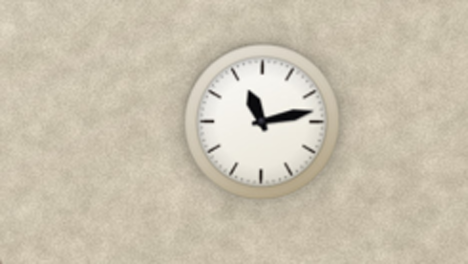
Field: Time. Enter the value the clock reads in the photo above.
11:13
